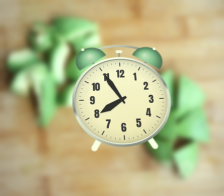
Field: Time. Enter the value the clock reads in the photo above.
7:55
